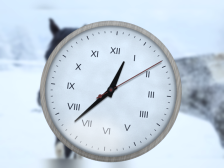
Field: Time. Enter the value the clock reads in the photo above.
12:37:09
